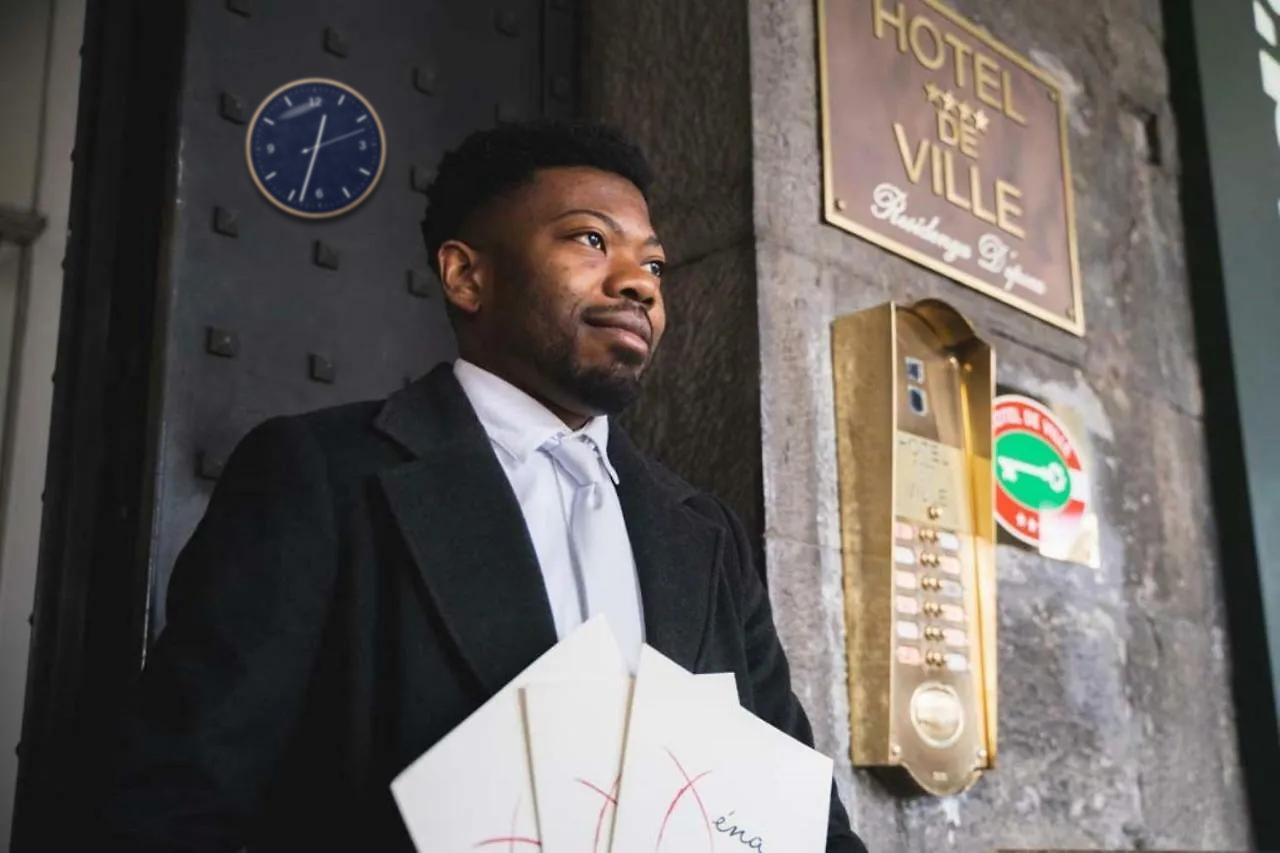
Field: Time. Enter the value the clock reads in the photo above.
12:33:12
